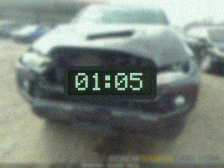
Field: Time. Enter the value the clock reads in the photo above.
1:05
